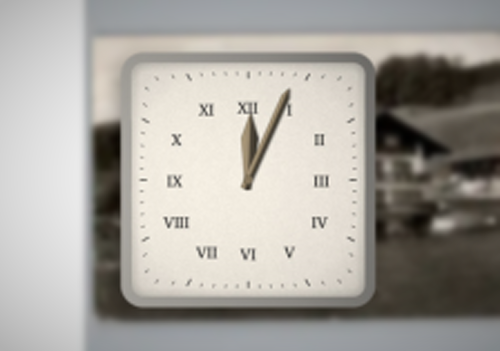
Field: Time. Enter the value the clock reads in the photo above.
12:04
